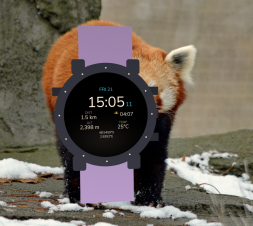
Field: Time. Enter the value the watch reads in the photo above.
15:05
